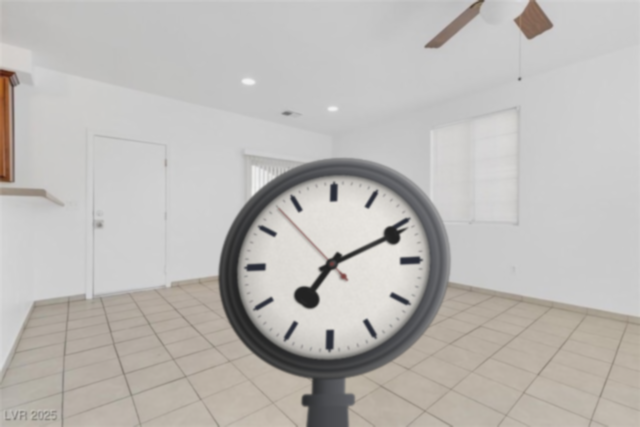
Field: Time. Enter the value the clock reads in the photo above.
7:10:53
